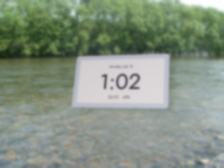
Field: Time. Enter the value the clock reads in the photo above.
1:02
